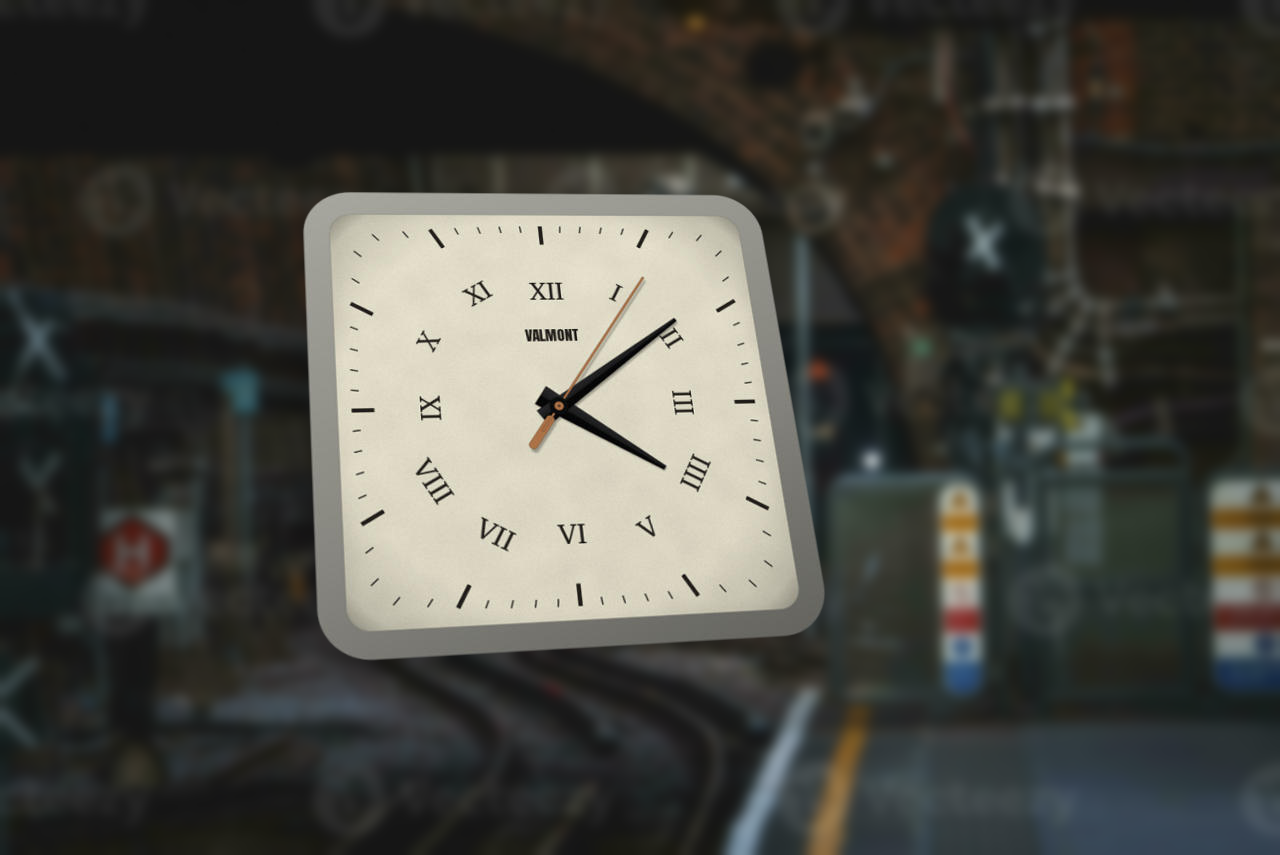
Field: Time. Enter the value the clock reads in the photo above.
4:09:06
